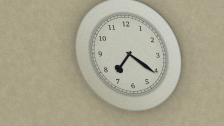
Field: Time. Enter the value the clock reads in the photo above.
7:21
